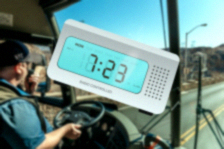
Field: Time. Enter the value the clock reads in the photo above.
7:23
